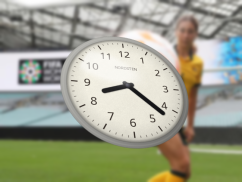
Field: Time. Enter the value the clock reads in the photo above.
8:22
